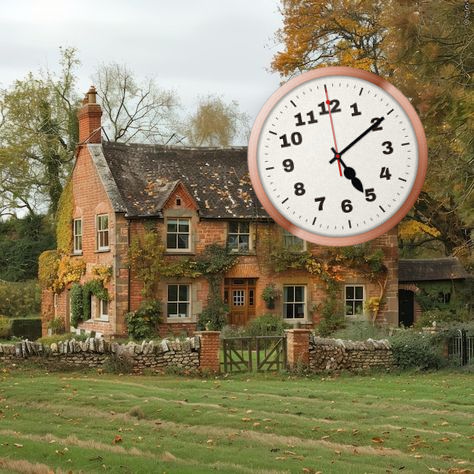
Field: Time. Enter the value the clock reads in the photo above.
5:10:00
